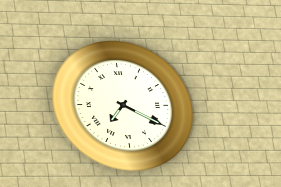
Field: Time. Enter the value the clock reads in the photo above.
7:20
